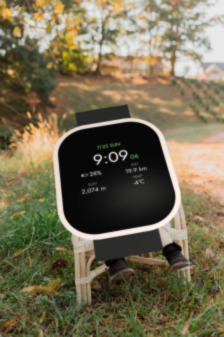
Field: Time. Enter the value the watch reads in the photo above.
9:09
